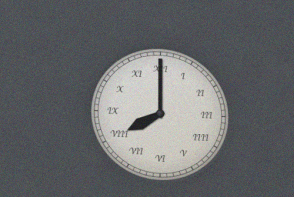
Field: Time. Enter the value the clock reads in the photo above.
8:00
